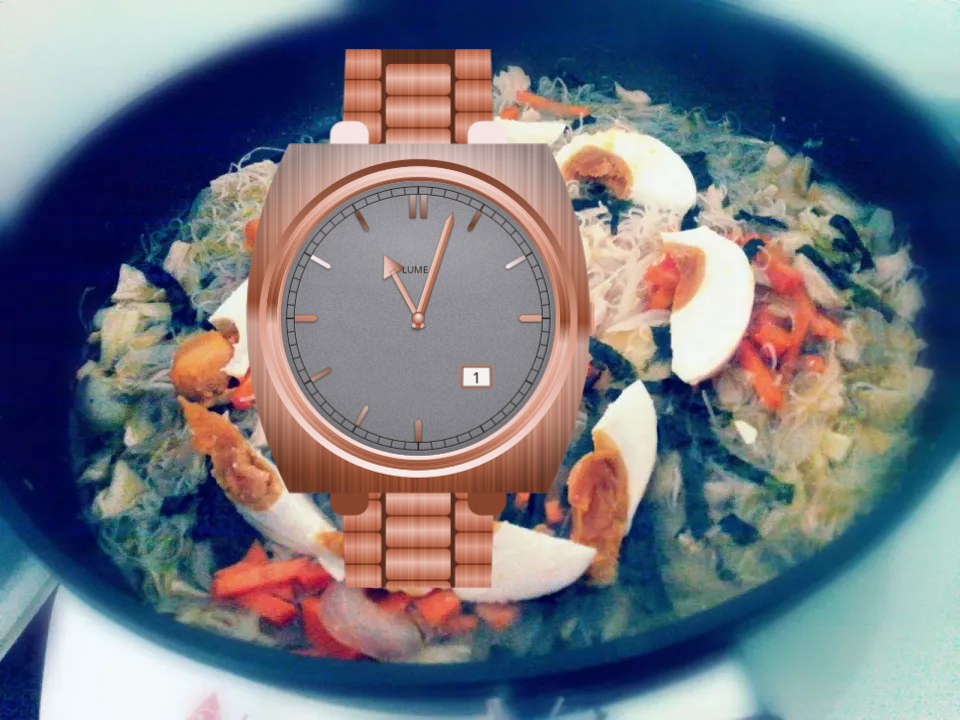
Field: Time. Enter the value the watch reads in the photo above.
11:03
